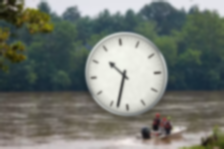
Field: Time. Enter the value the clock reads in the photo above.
10:33
